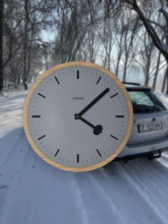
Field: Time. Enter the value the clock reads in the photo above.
4:08
